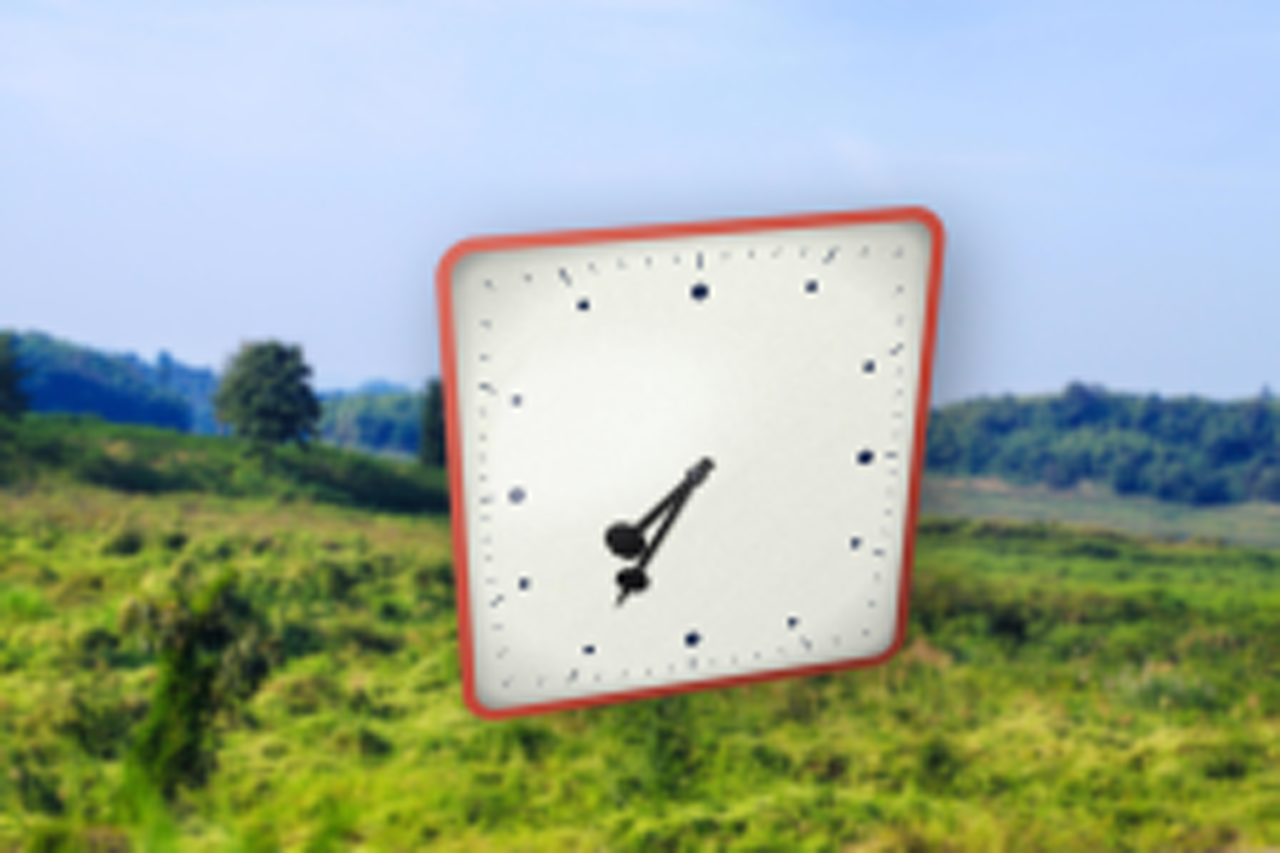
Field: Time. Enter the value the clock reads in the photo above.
7:35
